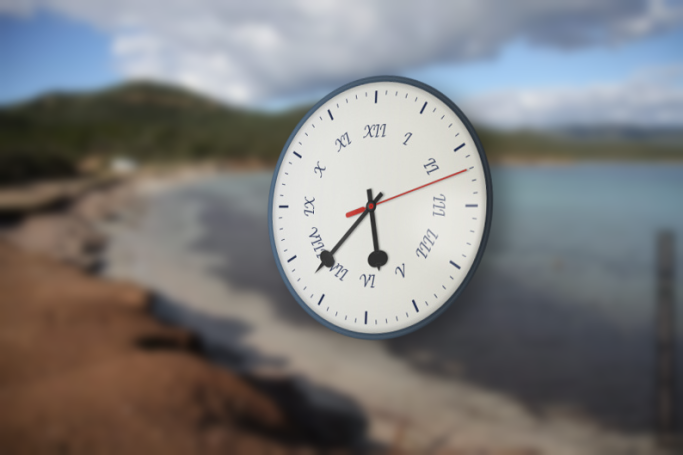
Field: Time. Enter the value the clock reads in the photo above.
5:37:12
